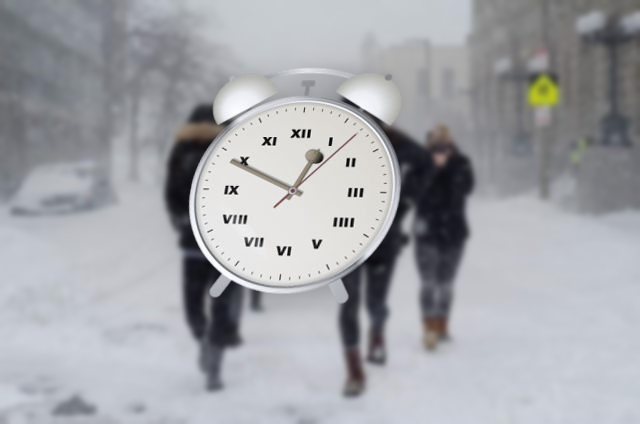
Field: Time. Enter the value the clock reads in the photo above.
12:49:07
